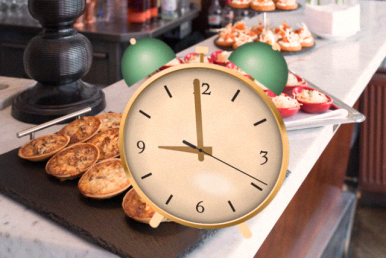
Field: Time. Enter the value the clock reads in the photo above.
8:59:19
